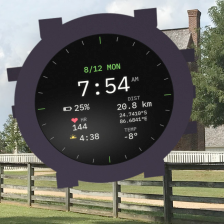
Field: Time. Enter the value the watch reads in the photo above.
7:54
